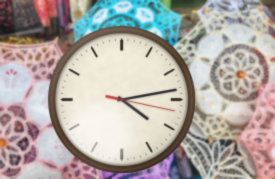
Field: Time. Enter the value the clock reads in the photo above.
4:13:17
